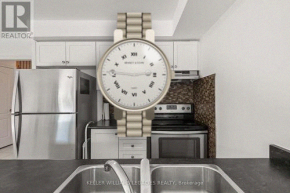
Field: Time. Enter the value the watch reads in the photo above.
2:46
